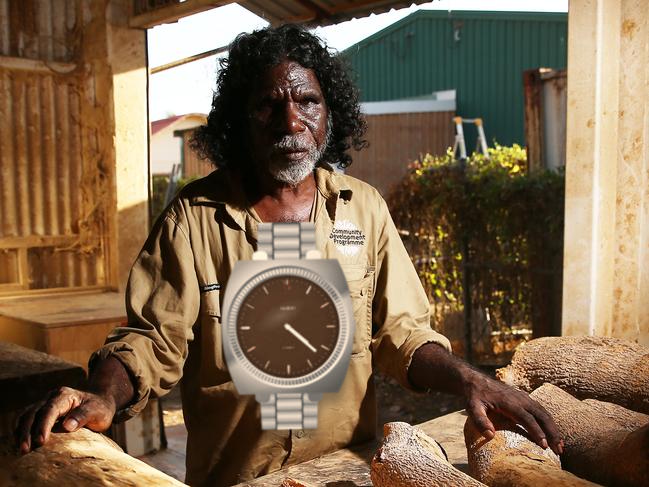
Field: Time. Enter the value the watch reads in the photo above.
4:22
